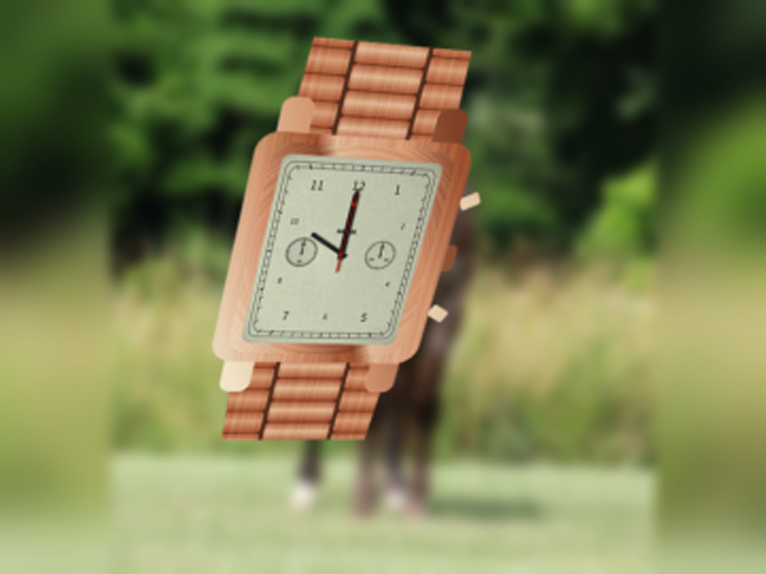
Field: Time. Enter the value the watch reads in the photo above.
10:00
